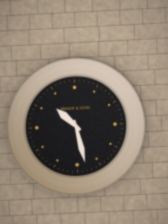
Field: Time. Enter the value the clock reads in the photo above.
10:28
